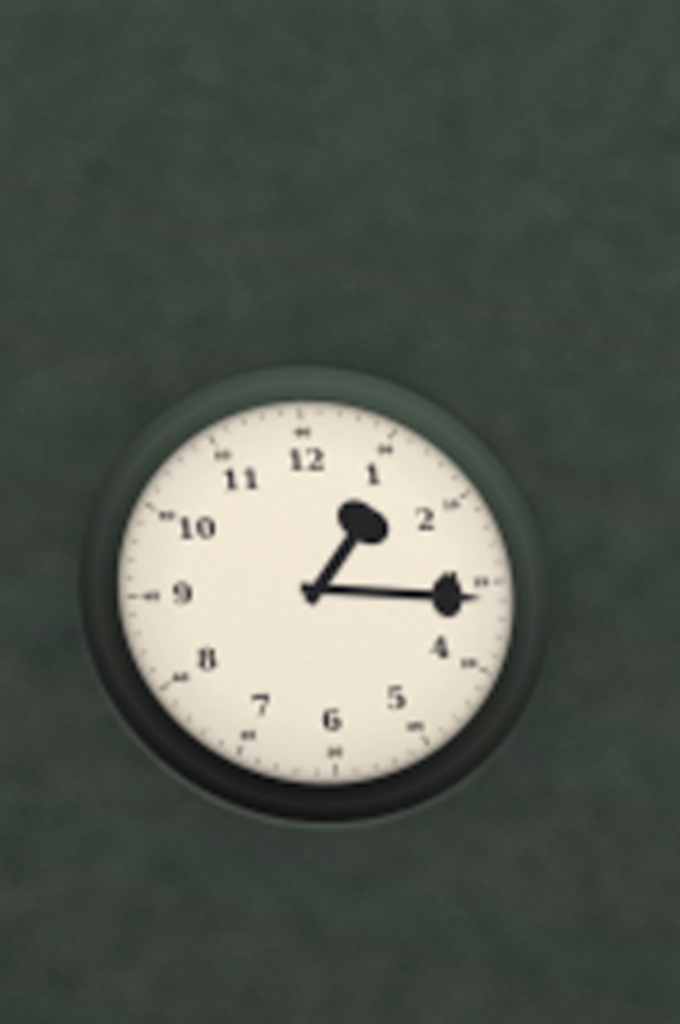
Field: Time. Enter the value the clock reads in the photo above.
1:16
